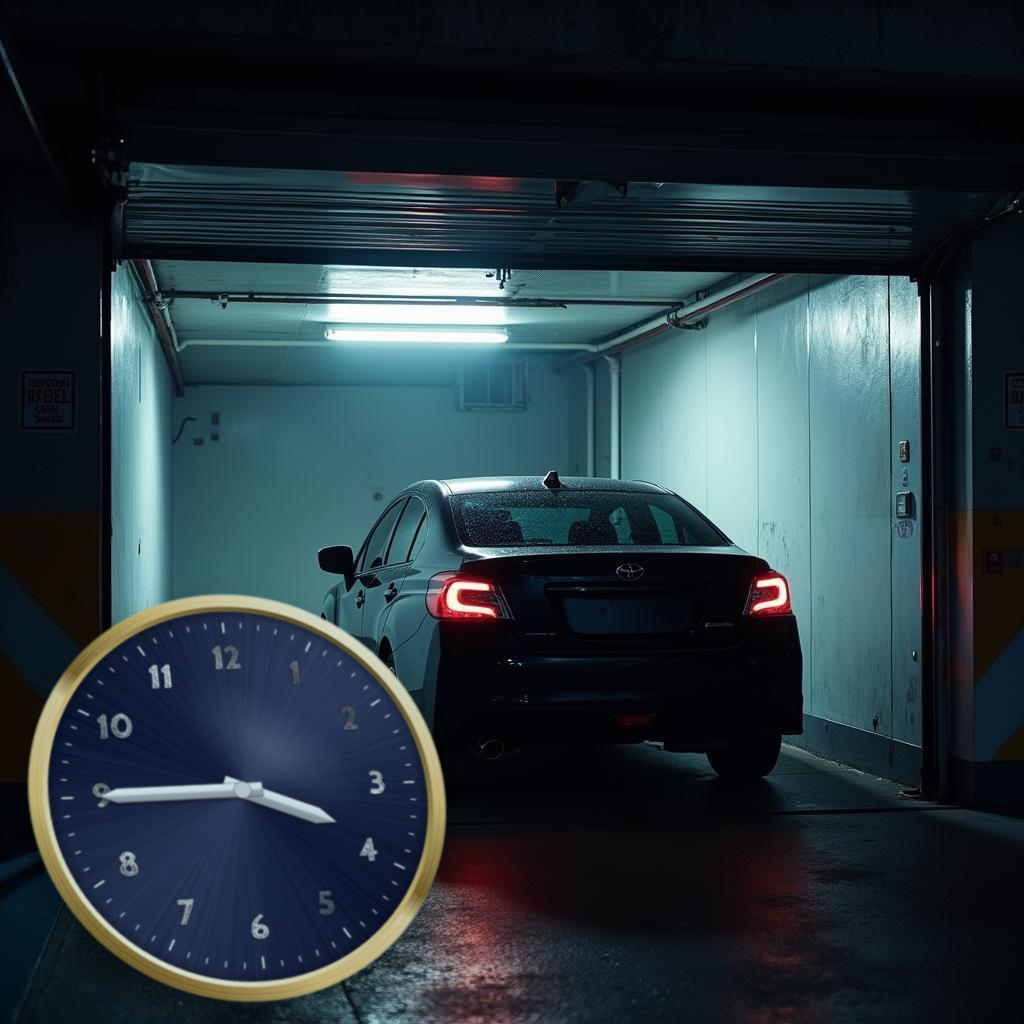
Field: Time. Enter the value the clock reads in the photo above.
3:45
